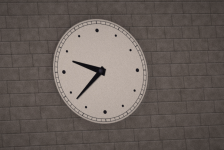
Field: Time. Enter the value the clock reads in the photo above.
9:38
